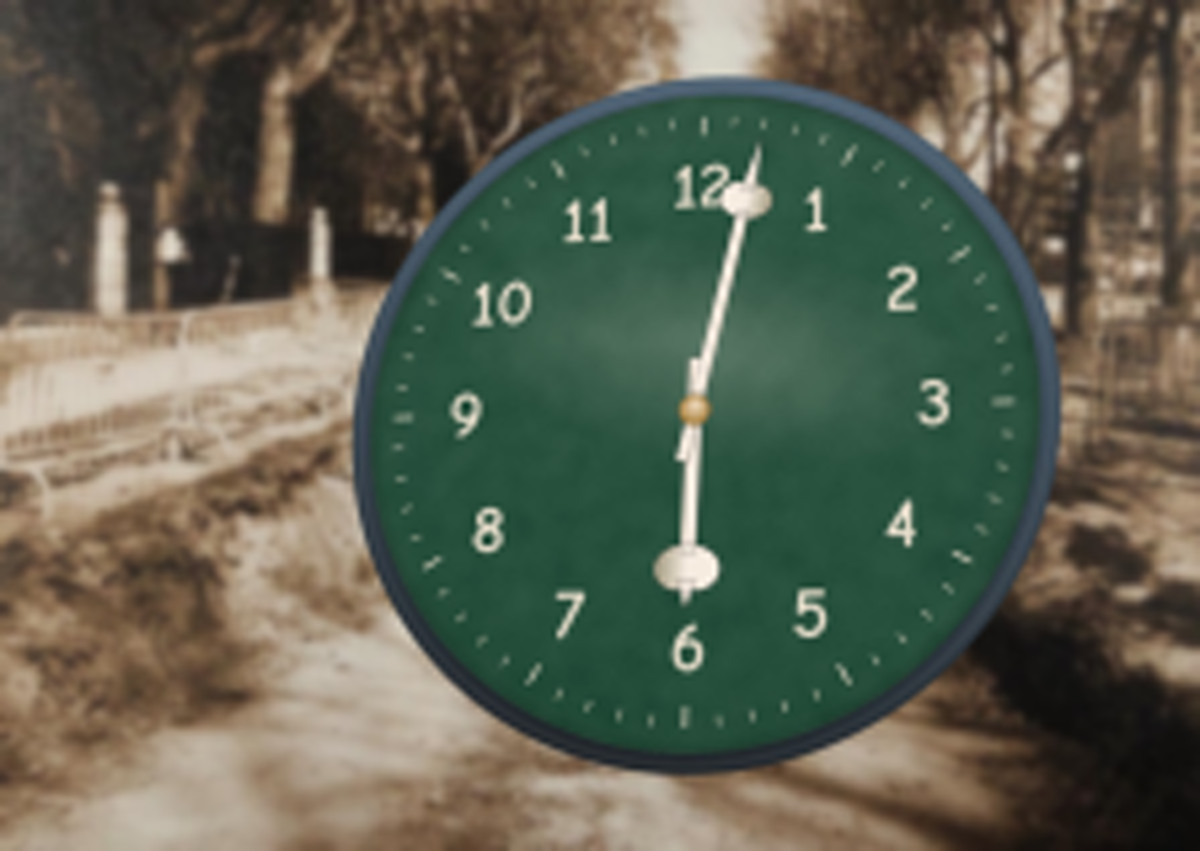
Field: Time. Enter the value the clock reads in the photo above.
6:02
